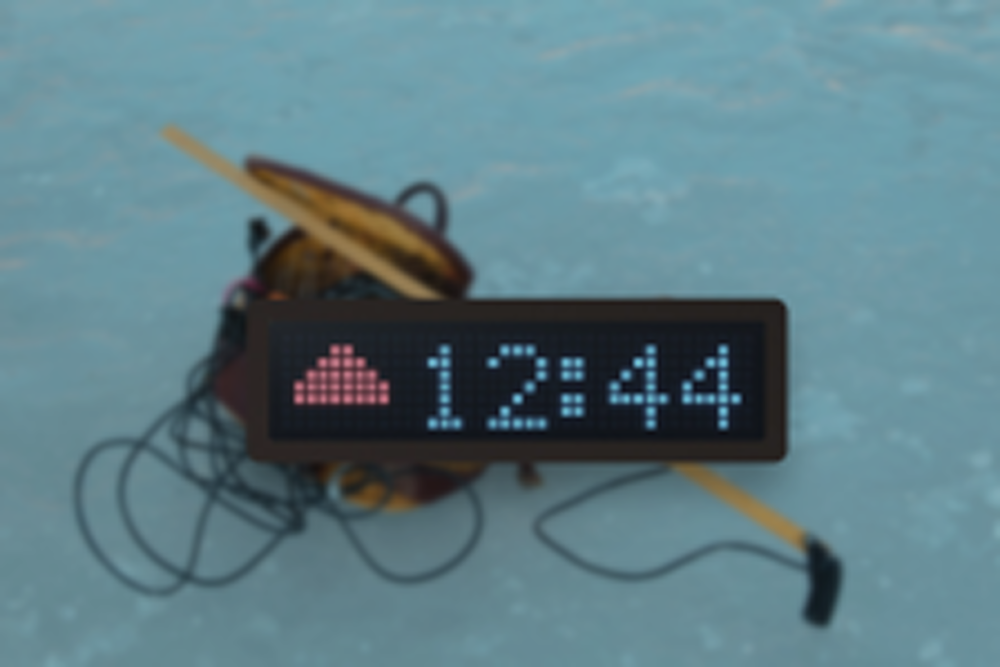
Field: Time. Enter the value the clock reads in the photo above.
12:44
